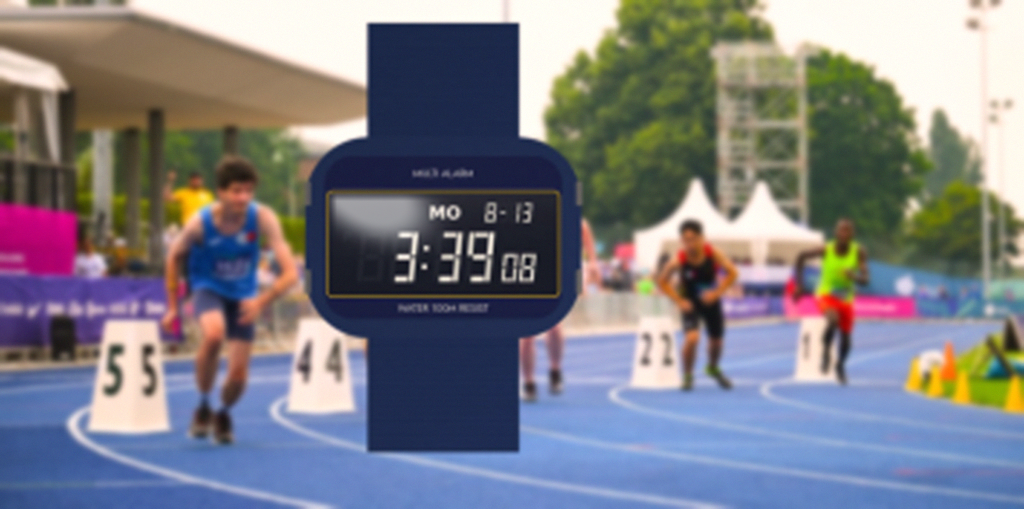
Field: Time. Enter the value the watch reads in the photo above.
3:39:08
